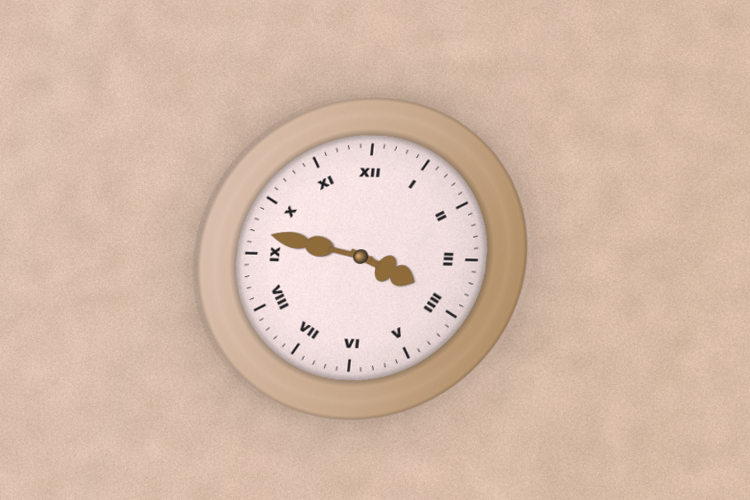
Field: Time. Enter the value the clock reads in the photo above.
3:47
